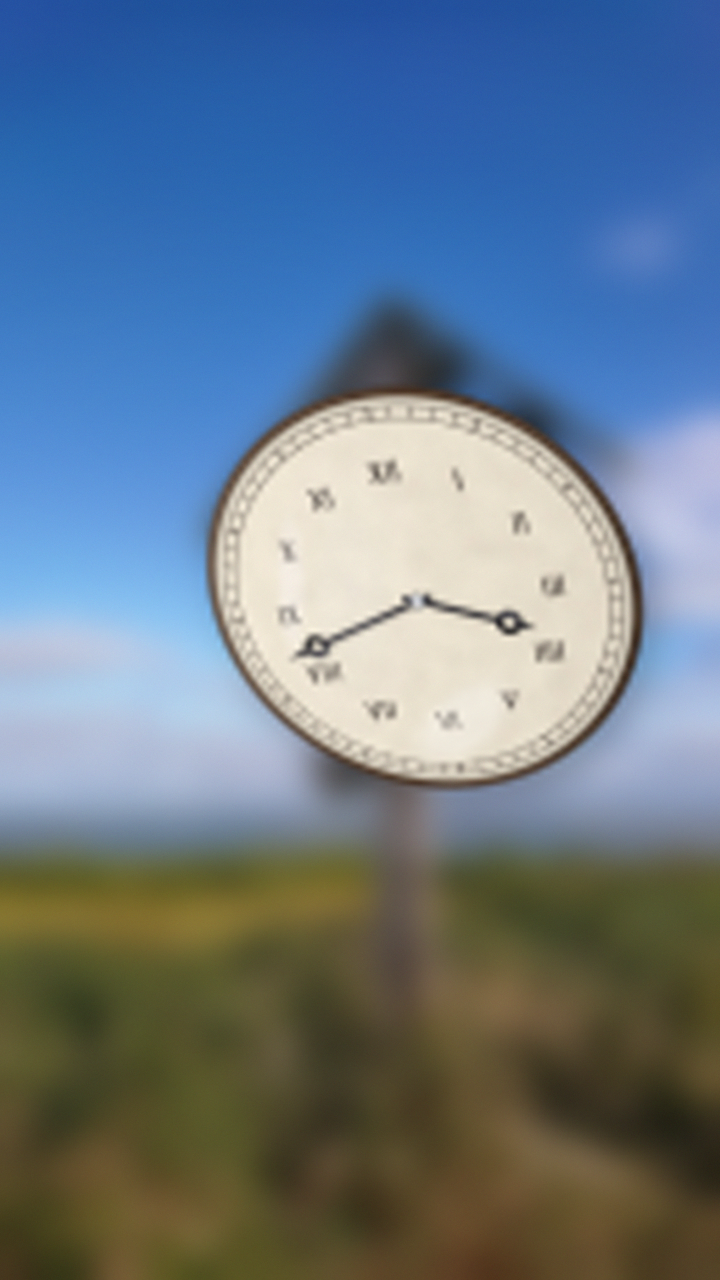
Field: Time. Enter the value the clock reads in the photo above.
3:42
